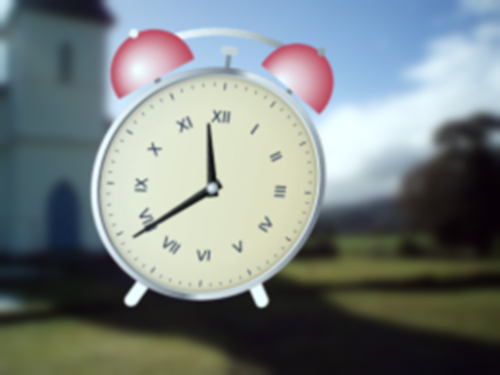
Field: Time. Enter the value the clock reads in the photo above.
11:39
